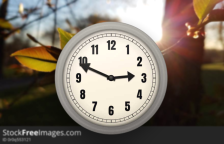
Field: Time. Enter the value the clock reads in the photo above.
2:49
